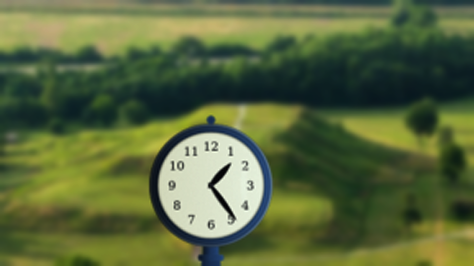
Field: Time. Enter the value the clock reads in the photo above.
1:24
